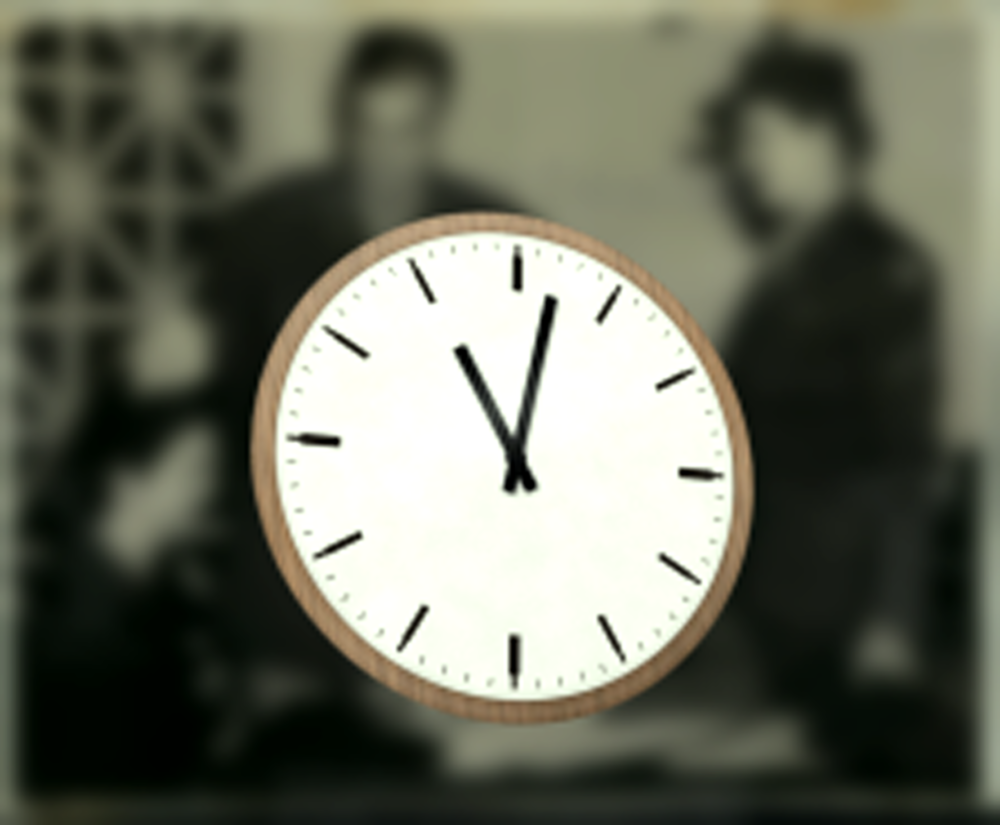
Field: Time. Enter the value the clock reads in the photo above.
11:02
